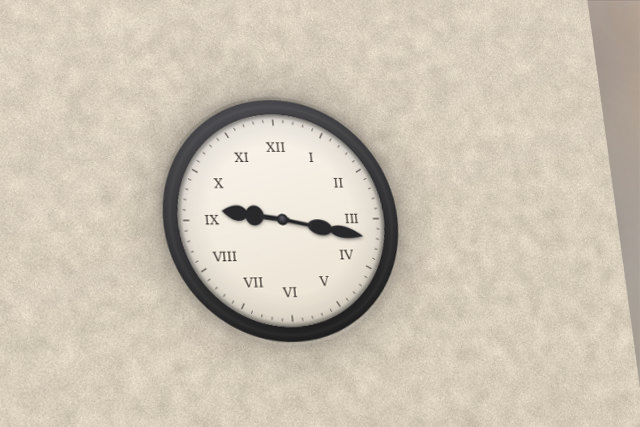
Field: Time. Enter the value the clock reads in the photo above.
9:17
